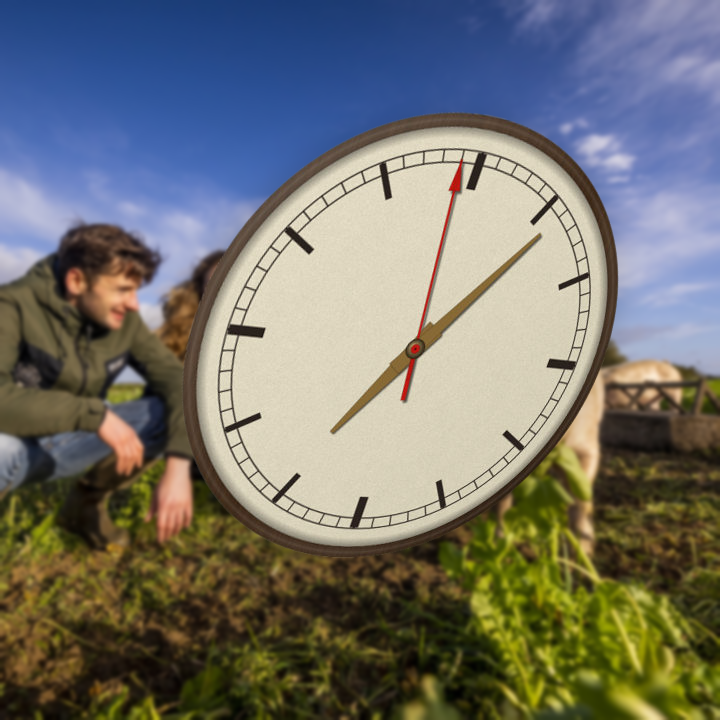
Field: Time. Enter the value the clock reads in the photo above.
7:05:59
